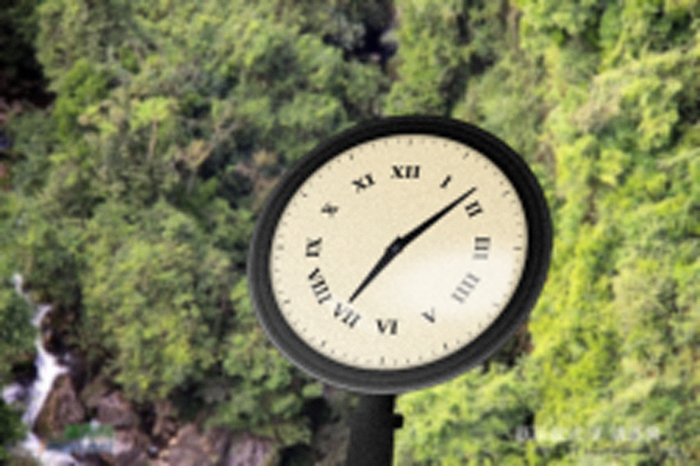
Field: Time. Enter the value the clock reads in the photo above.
7:08
